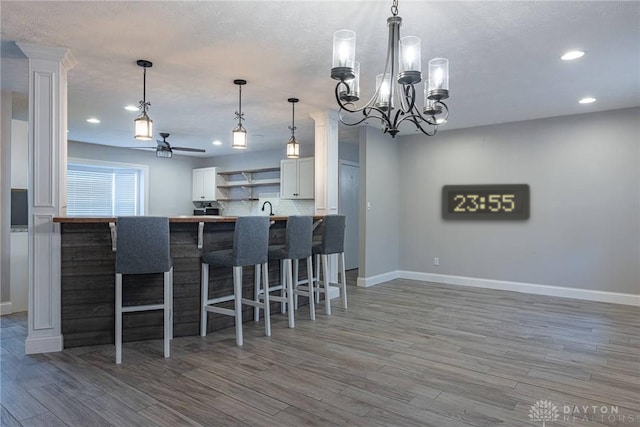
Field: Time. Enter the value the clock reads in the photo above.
23:55
